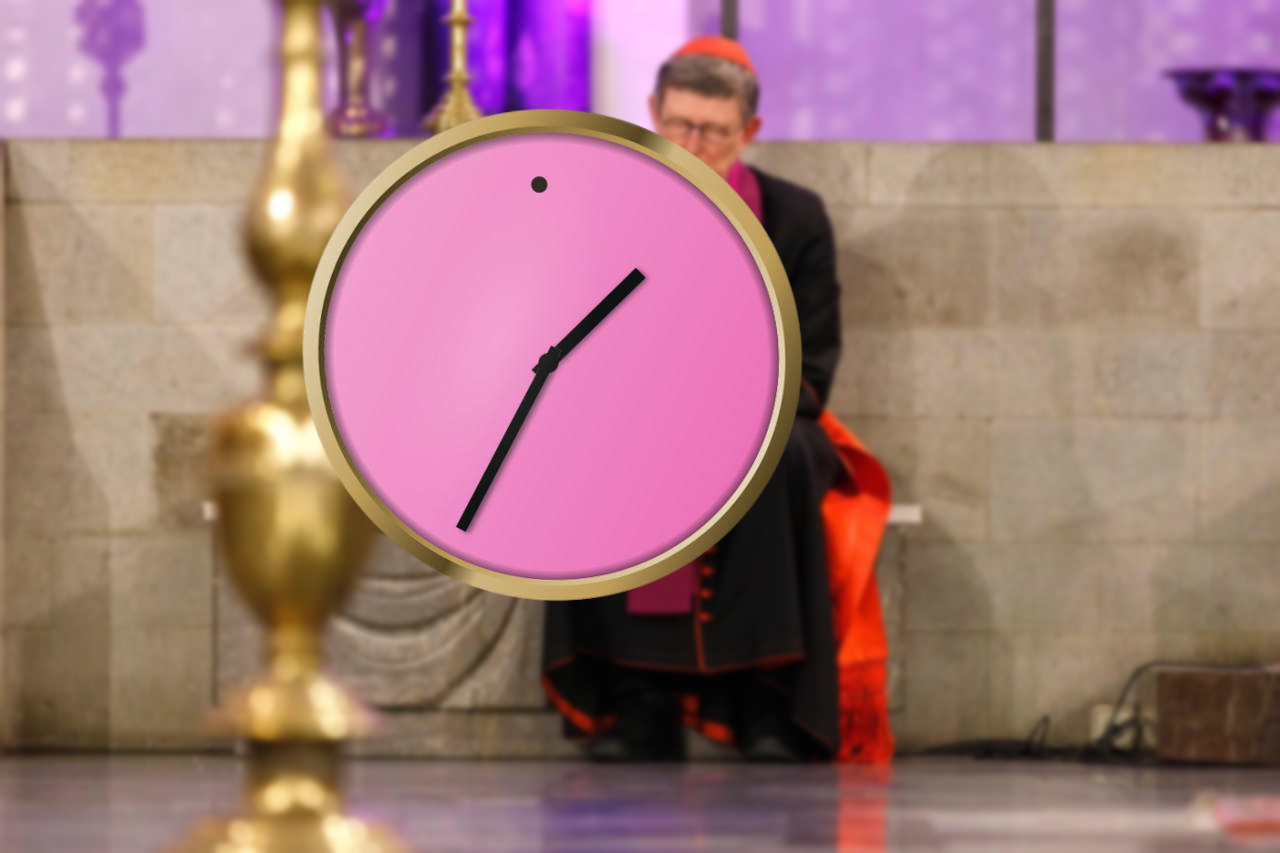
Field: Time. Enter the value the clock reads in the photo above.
1:35
